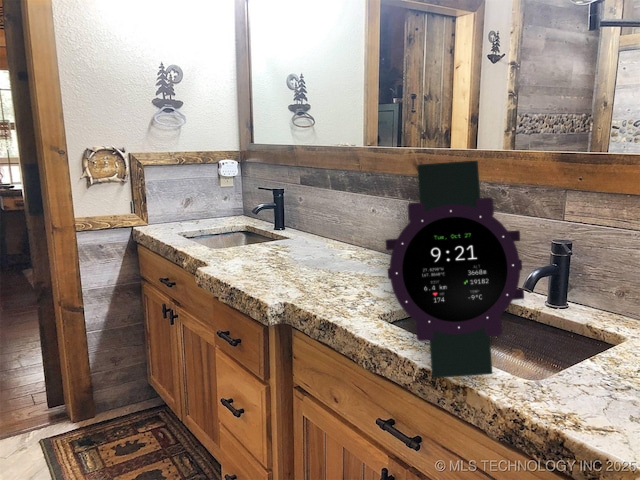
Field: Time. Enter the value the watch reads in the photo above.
9:21
